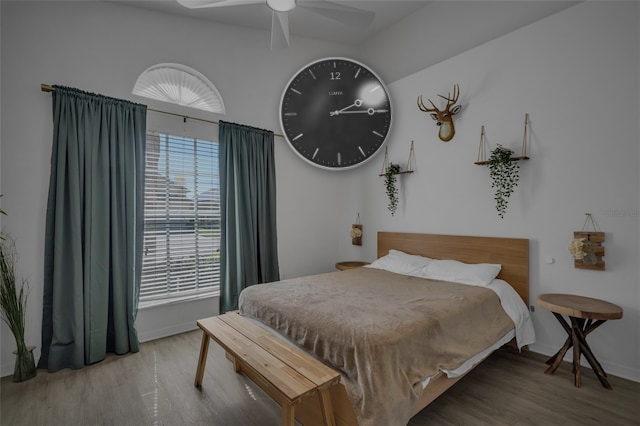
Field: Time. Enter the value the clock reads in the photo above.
2:15
